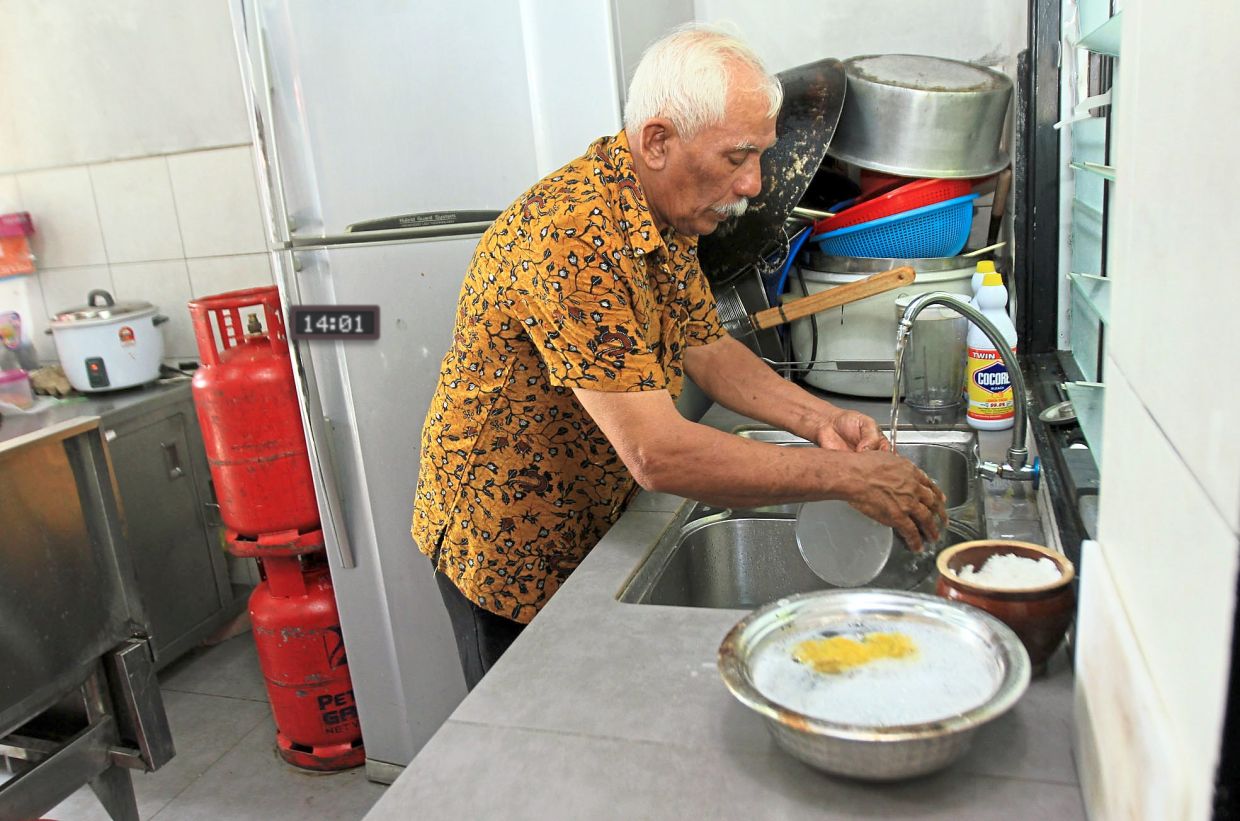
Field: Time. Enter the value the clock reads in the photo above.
14:01
